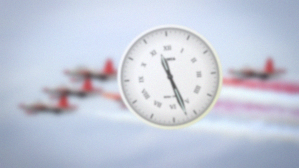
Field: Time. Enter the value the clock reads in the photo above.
11:27
